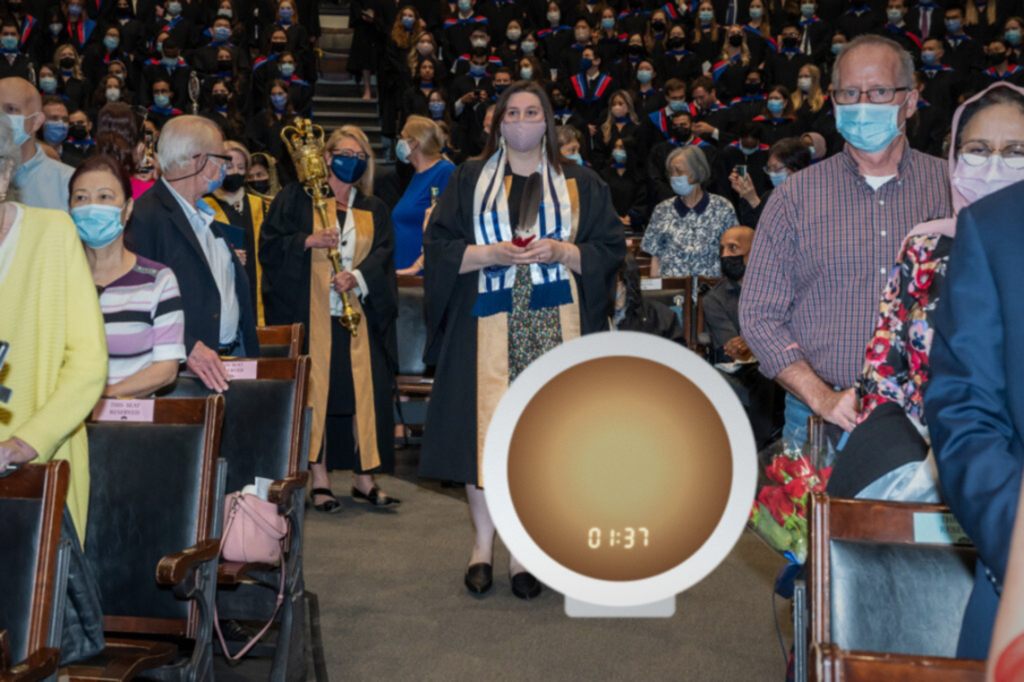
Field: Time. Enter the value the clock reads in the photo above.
1:37
